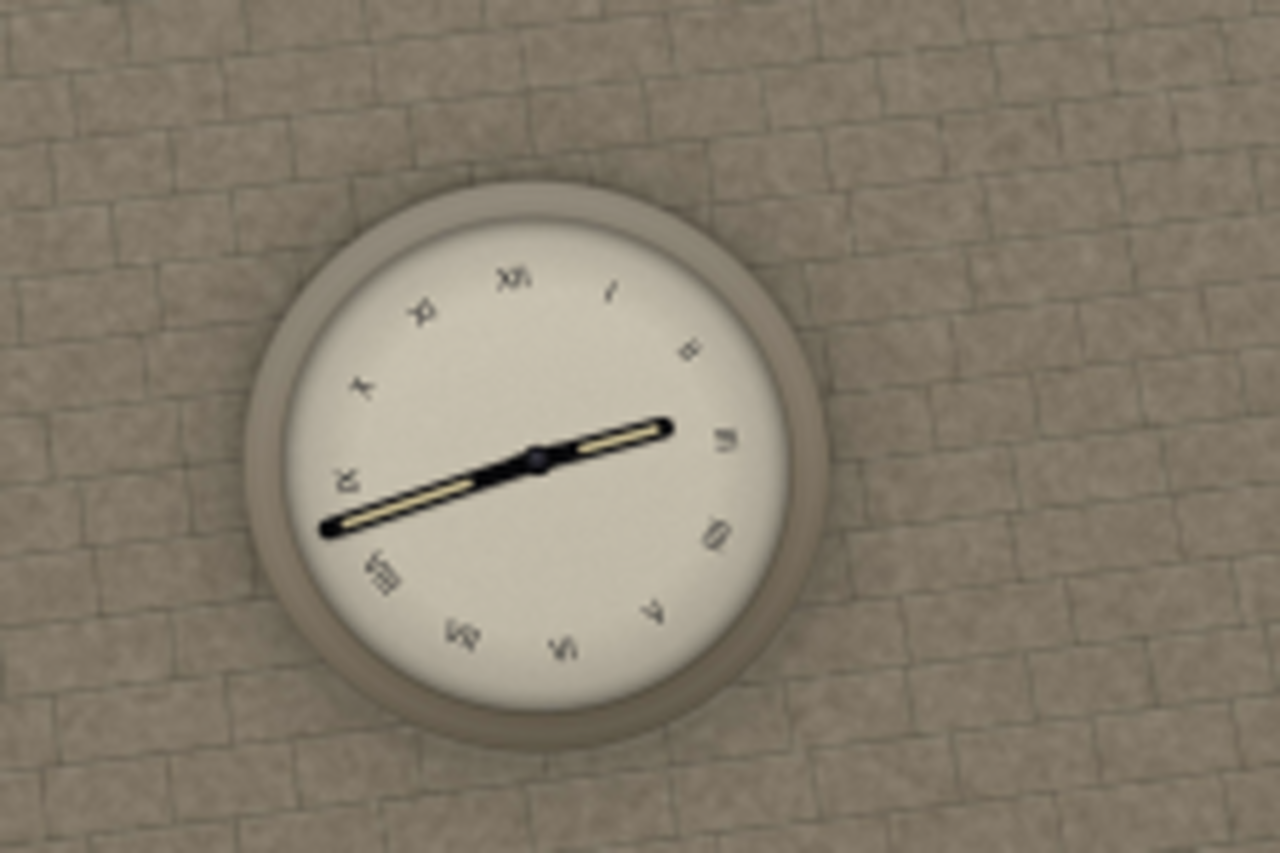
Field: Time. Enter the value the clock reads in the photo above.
2:43
